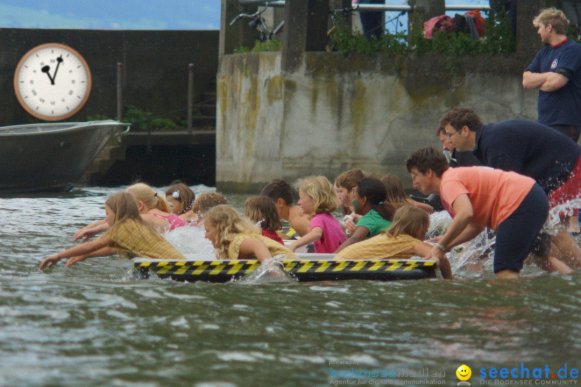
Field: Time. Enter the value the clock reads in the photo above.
11:03
